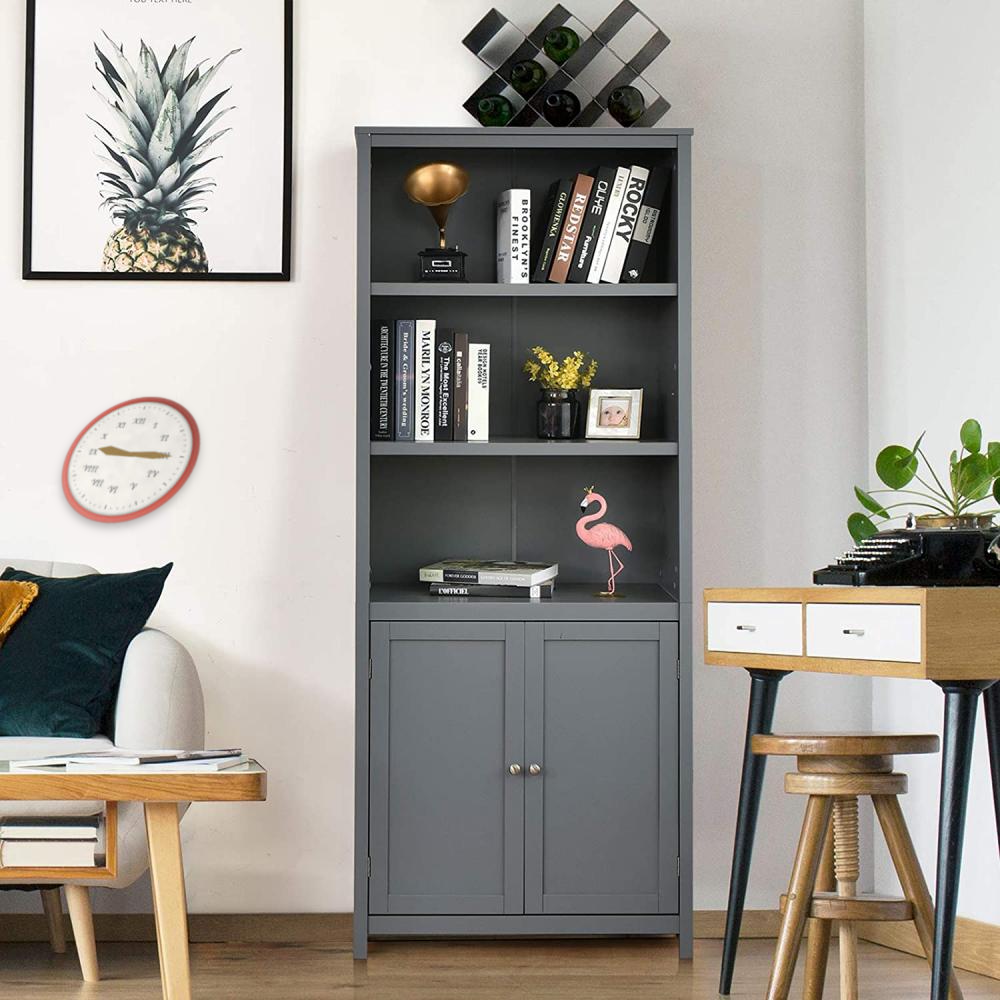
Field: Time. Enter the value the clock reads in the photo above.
9:15
